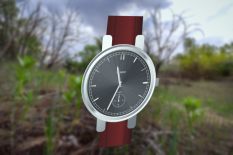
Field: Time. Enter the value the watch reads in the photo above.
11:34
